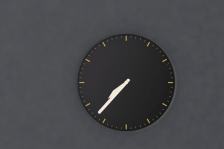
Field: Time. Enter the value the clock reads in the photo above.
7:37
